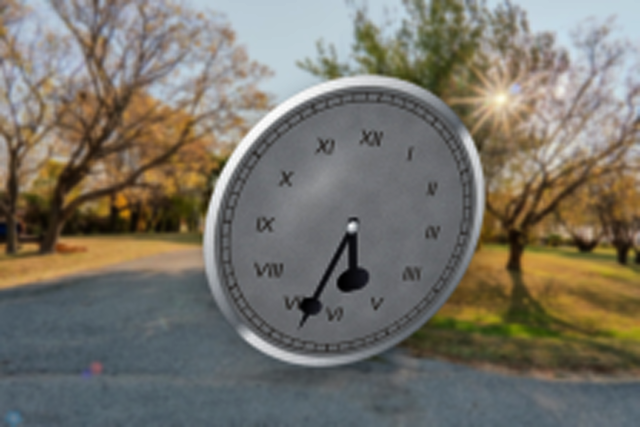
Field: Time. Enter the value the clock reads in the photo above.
5:33
